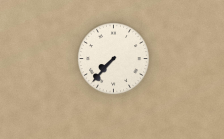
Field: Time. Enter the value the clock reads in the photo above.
7:37
